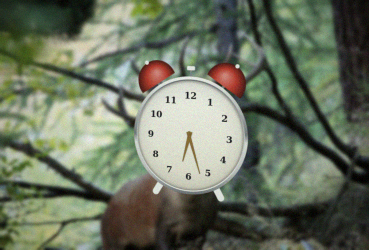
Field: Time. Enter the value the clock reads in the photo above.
6:27
